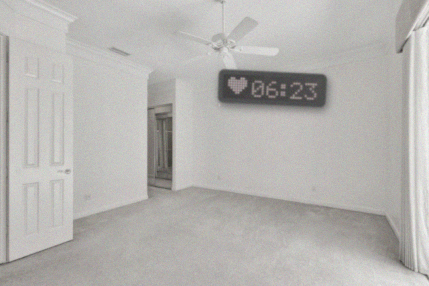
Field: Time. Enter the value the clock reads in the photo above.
6:23
